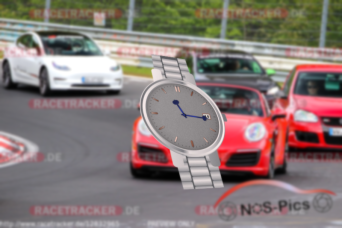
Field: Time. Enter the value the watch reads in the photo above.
11:16
